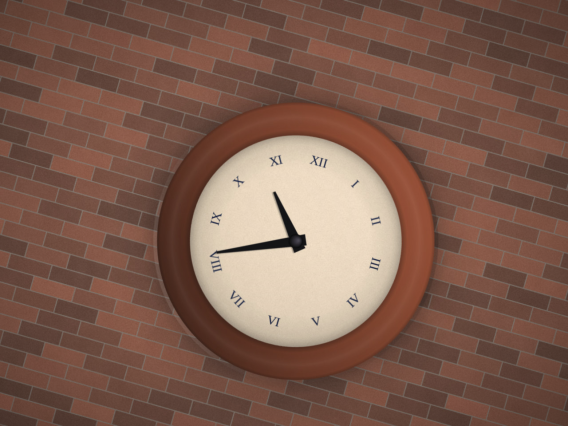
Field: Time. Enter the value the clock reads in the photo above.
10:41
